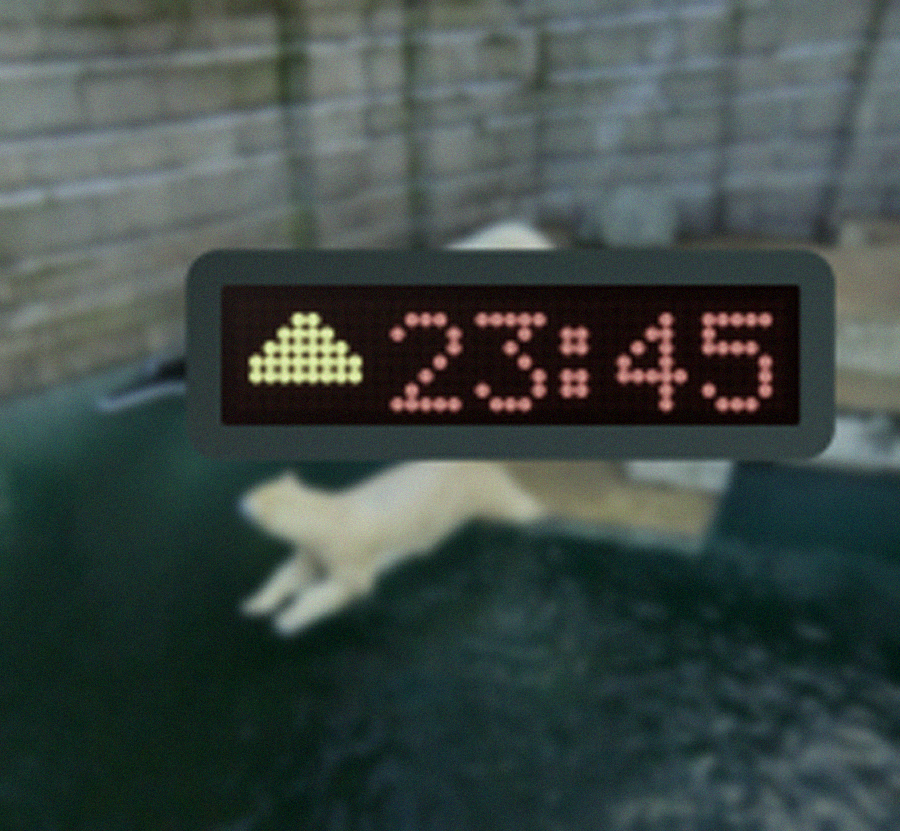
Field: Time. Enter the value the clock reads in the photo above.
23:45
